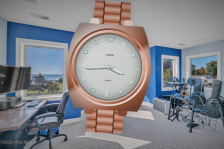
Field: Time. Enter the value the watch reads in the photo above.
3:44
